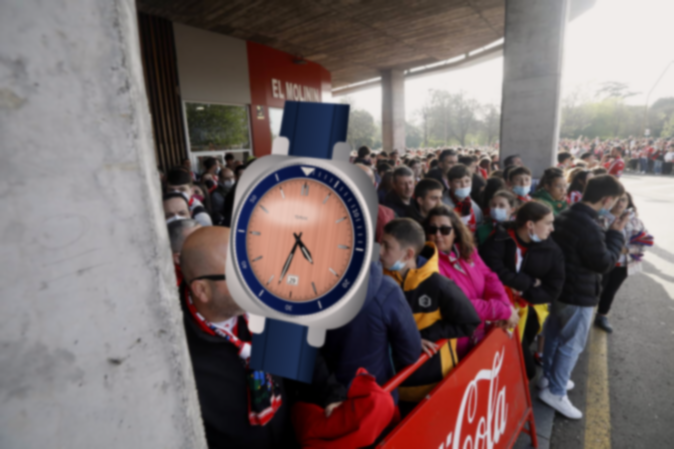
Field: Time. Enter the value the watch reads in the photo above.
4:33
